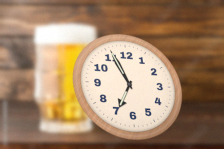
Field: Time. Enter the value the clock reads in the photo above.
6:56
